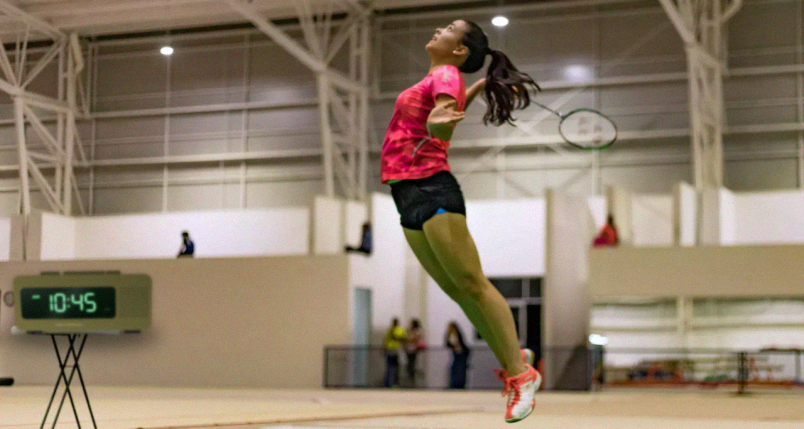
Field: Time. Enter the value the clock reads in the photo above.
10:45
